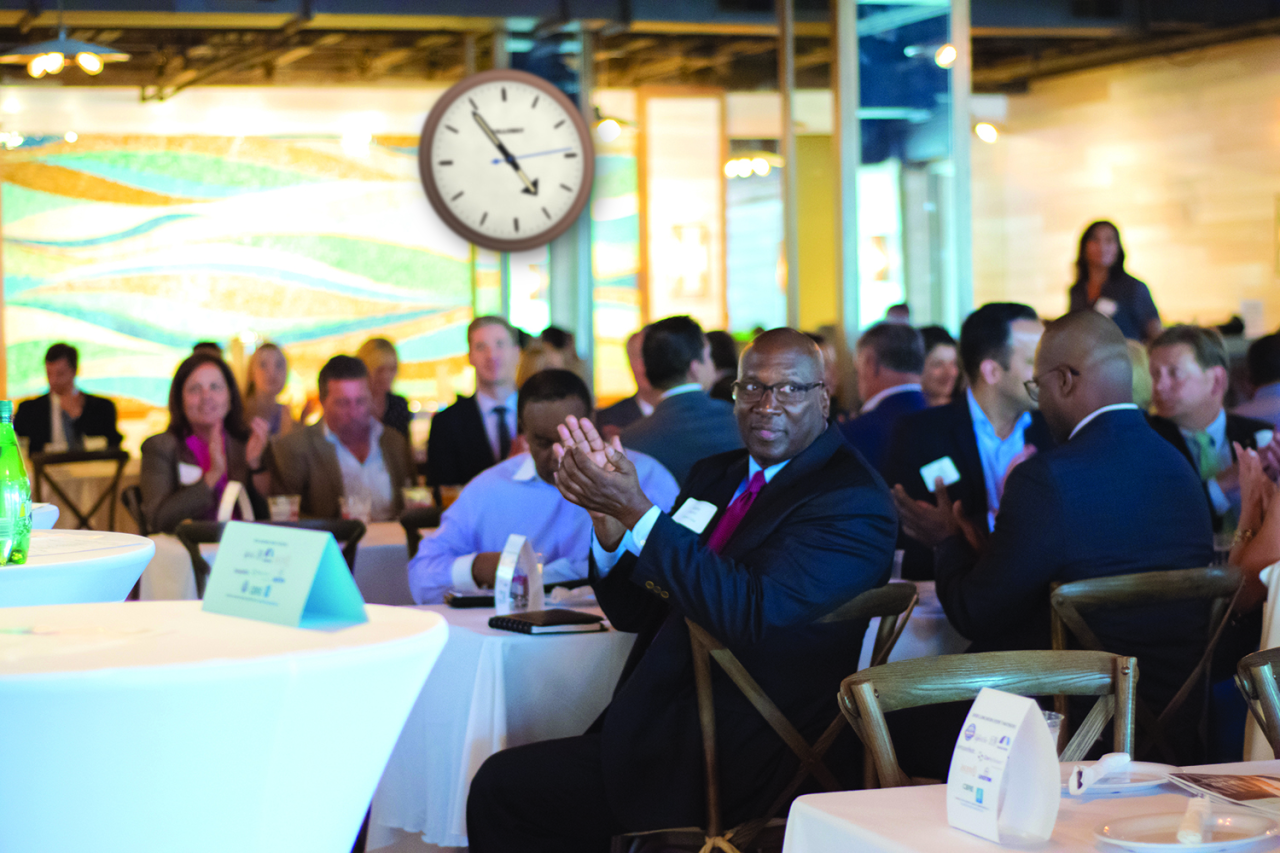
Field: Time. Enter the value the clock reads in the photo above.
4:54:14
